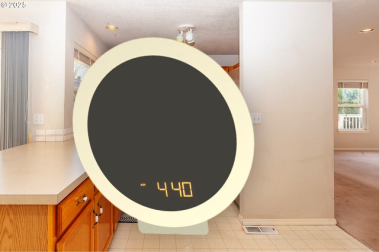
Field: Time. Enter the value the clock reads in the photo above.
4:40
